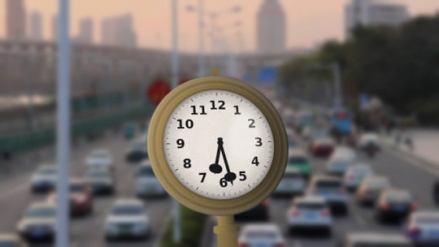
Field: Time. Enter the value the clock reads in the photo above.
6:28
